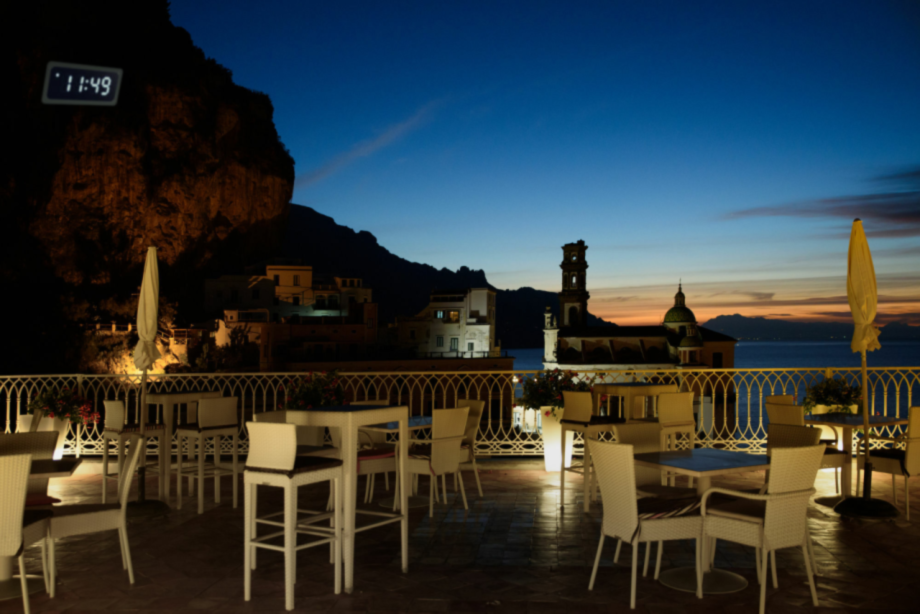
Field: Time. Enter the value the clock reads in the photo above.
11:49
